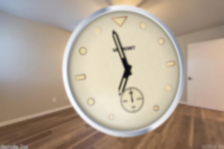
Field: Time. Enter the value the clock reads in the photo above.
6:58
